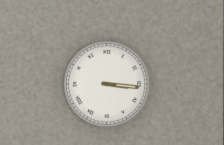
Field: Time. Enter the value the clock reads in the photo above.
3:16
